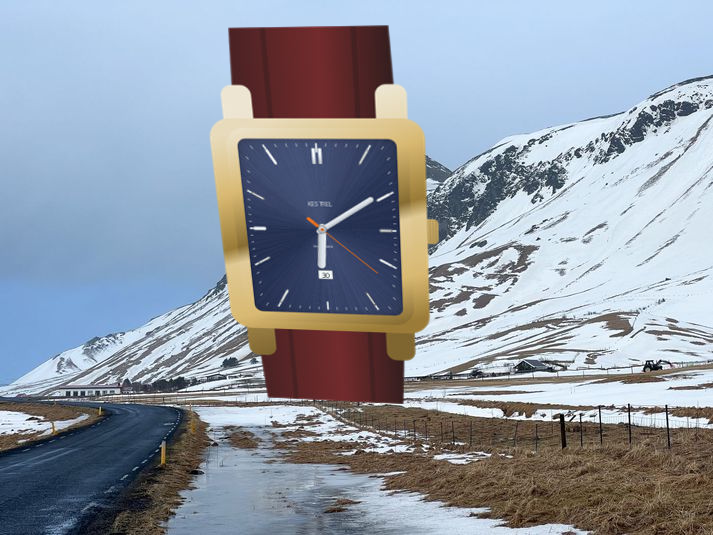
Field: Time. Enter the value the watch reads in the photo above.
6:09:22
